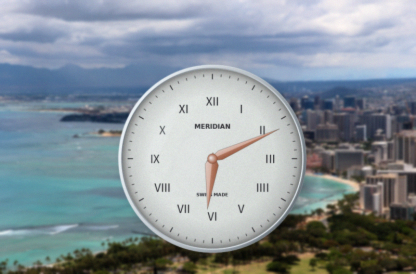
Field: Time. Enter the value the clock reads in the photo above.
6:11
